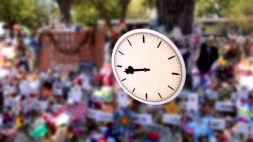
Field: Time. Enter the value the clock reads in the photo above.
8:43
